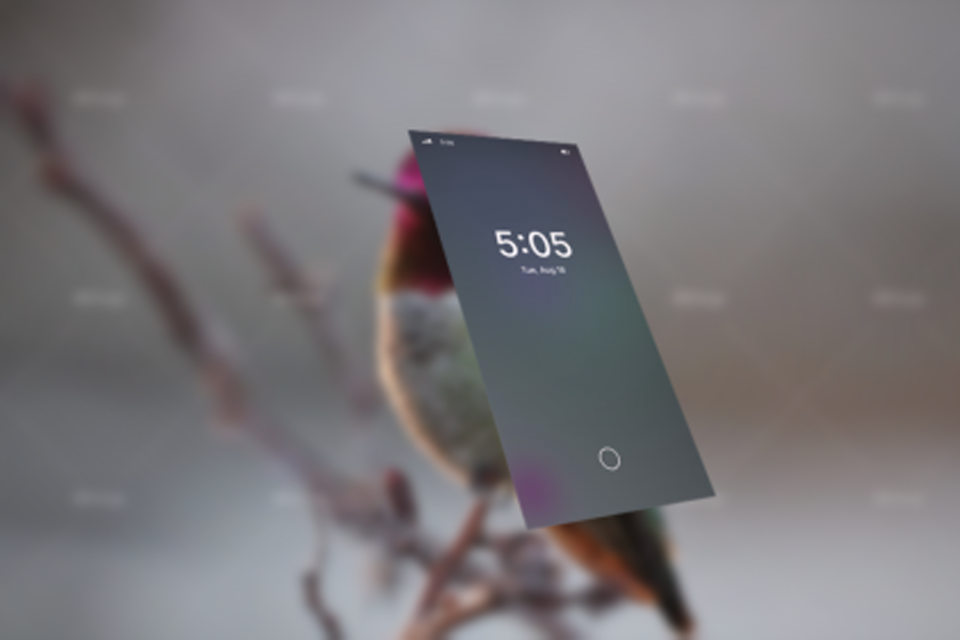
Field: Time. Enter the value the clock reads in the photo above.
5:05
